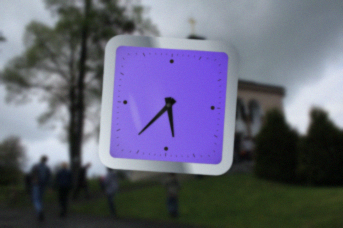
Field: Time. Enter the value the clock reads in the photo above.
5:37
